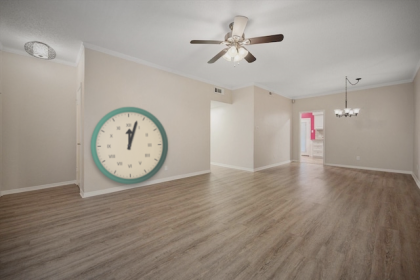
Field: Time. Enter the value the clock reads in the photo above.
12:03
